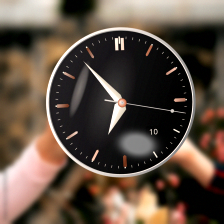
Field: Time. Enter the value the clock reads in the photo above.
6:53:17
